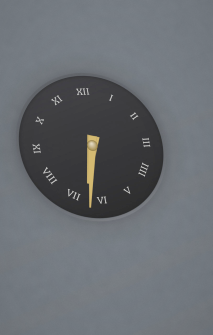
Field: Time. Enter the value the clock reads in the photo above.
6:32
